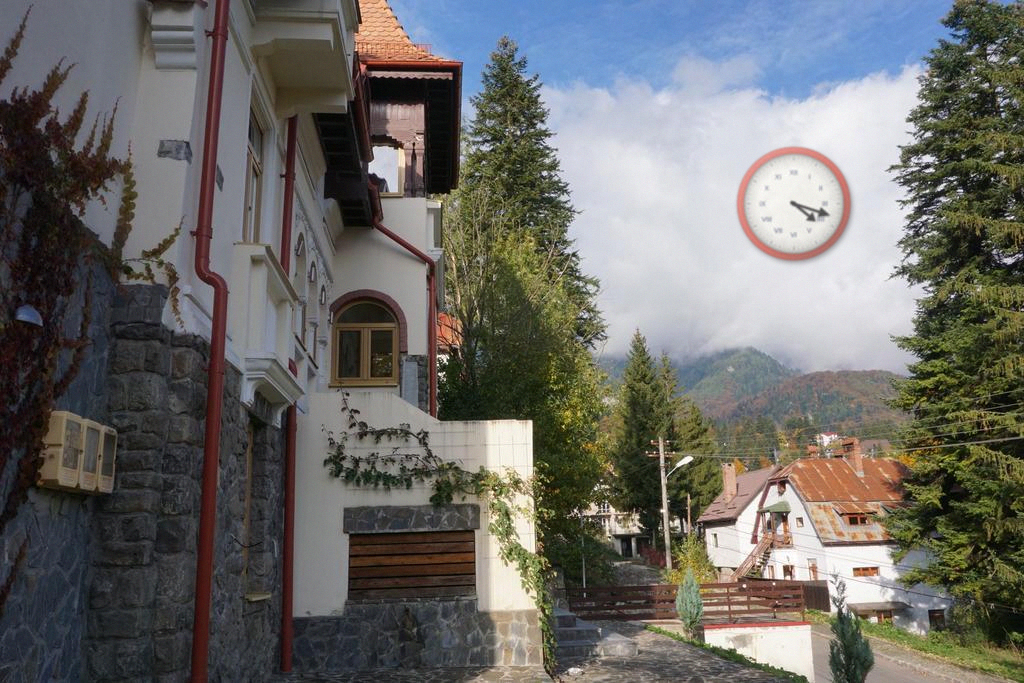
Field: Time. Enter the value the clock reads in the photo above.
4:18
